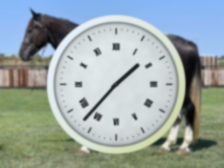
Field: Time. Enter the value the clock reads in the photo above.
1:37
